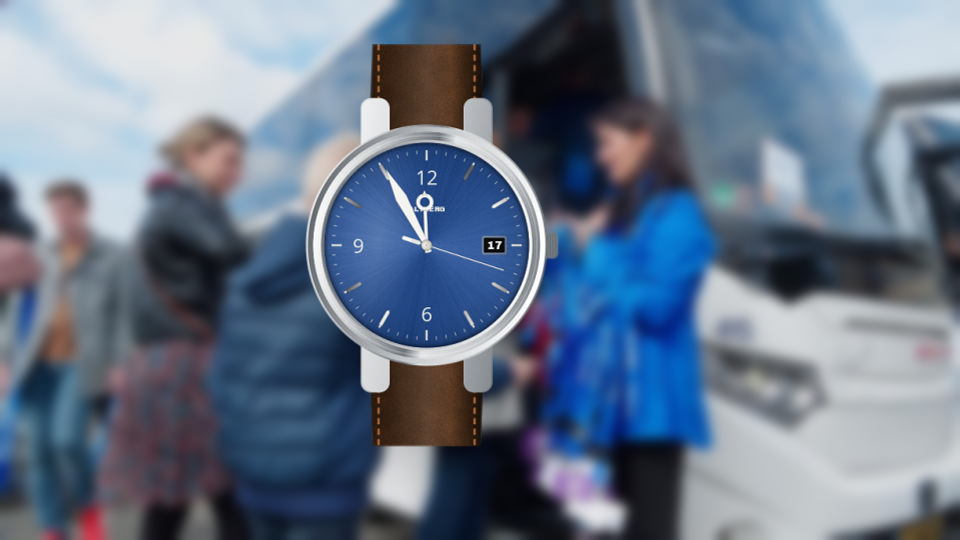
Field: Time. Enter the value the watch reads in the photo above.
11:55:18
